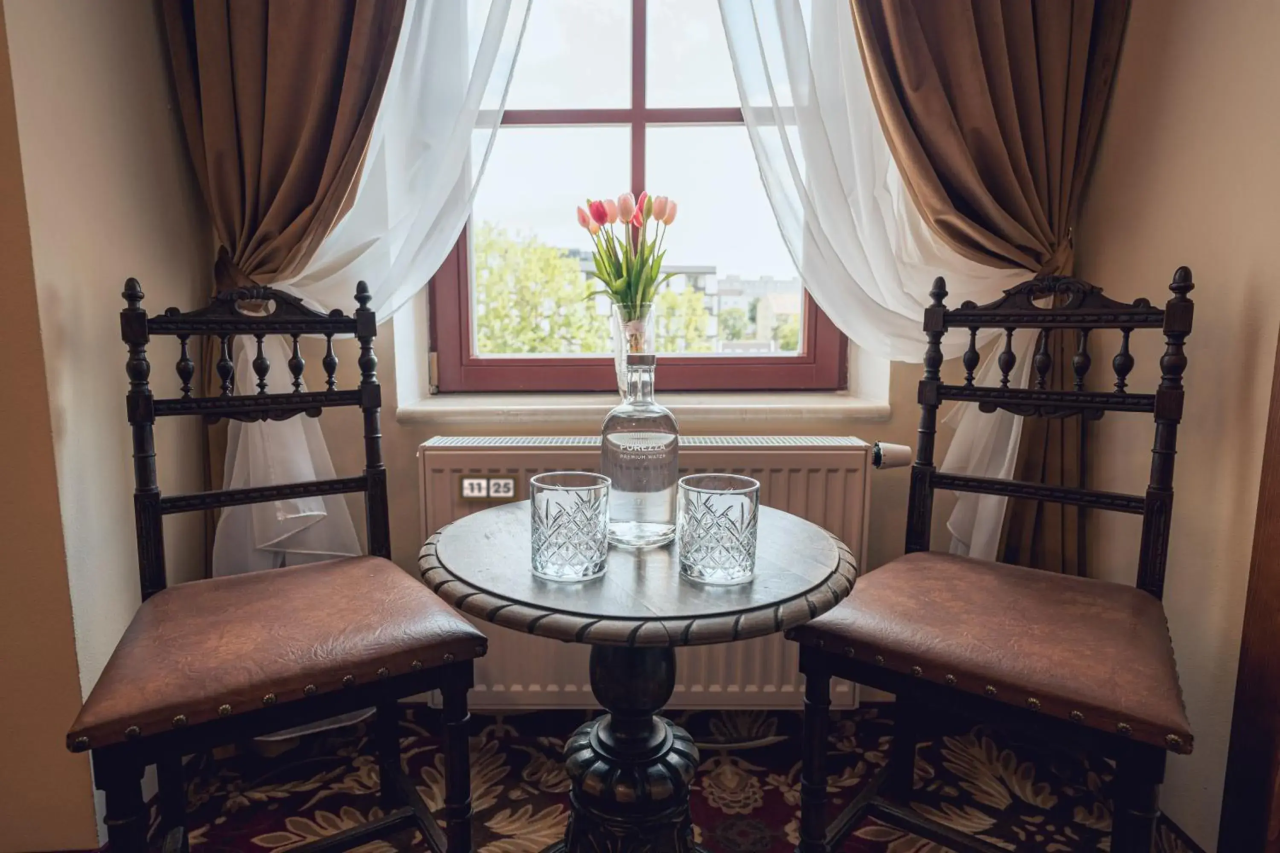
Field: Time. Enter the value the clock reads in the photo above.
11:25
